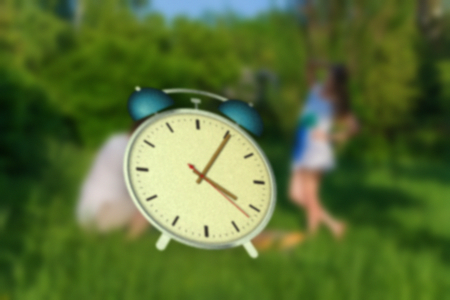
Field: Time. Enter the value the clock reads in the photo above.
4:05:22
